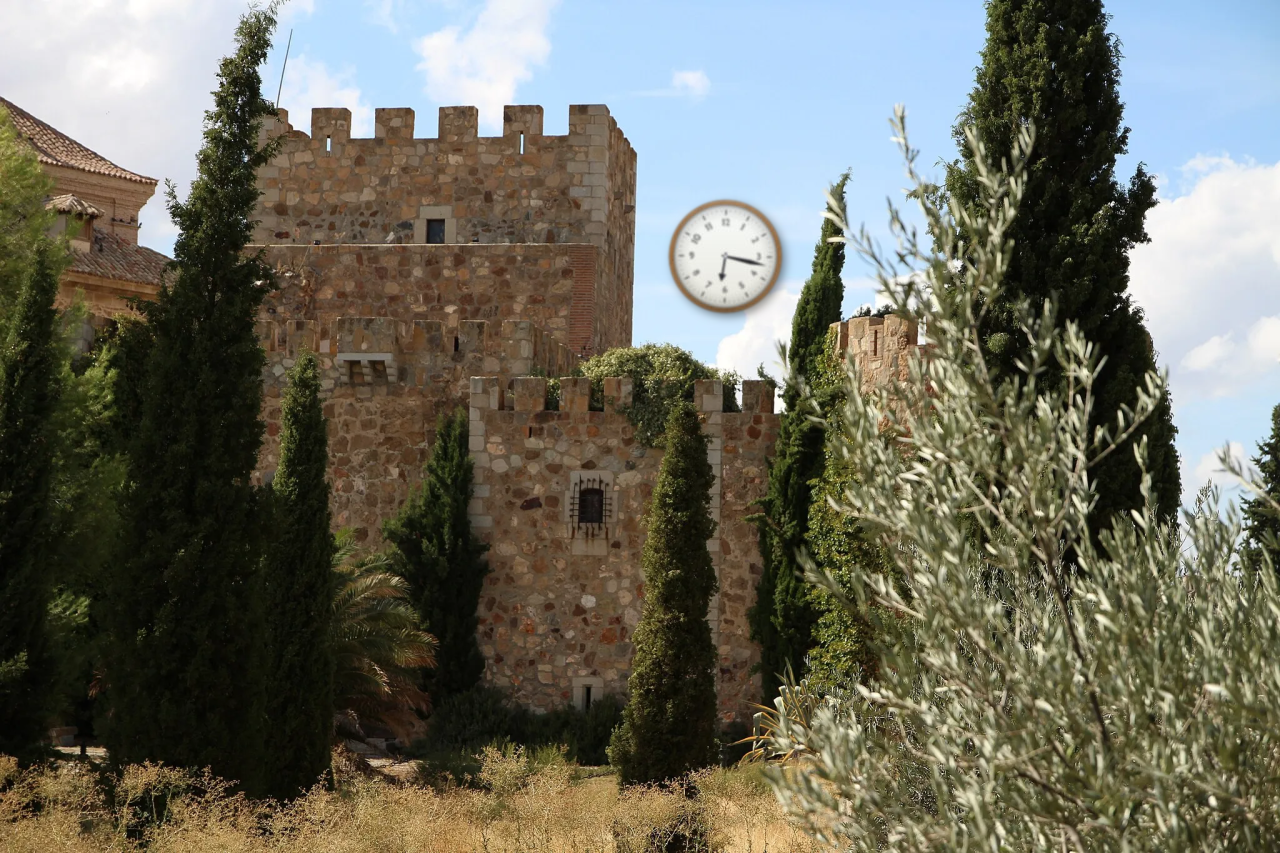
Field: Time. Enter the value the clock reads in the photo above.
6:17
